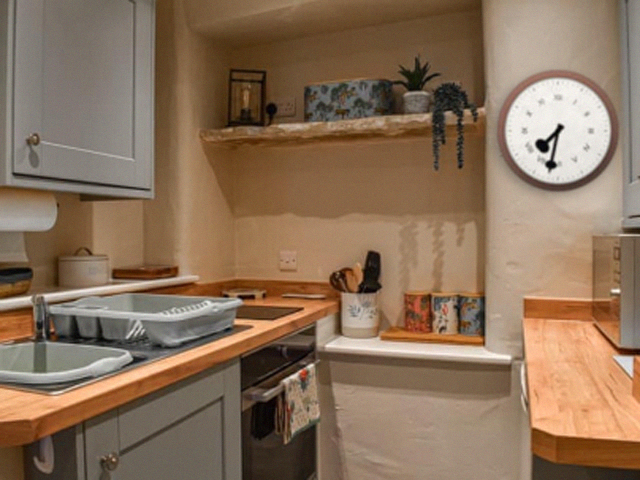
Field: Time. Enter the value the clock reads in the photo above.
7:32
